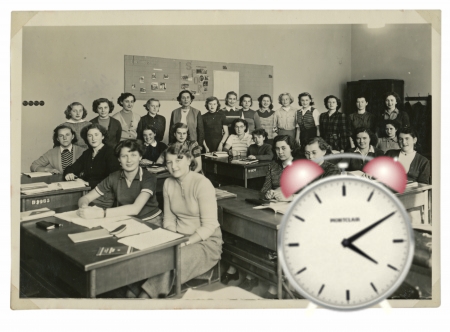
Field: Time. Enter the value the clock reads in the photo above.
4:10
